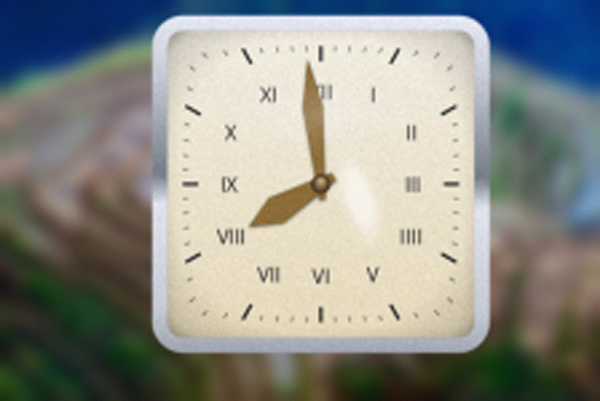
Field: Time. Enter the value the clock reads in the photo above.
7:59
